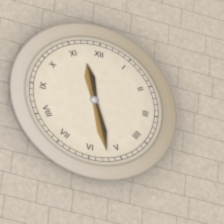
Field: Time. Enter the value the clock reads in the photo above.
11:27
